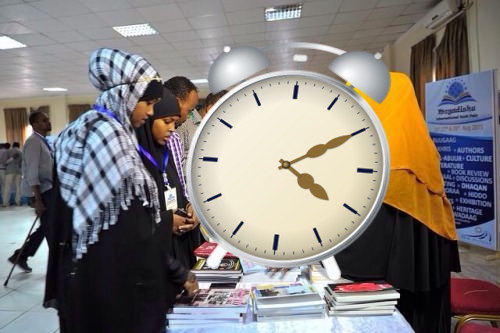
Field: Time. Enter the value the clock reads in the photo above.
4:10
